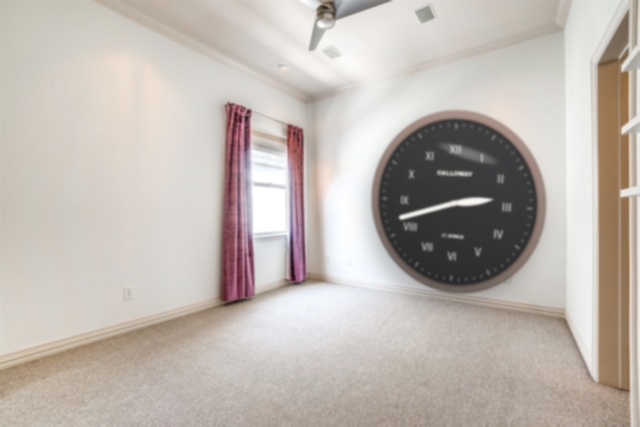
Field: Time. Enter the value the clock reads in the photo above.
2:42
